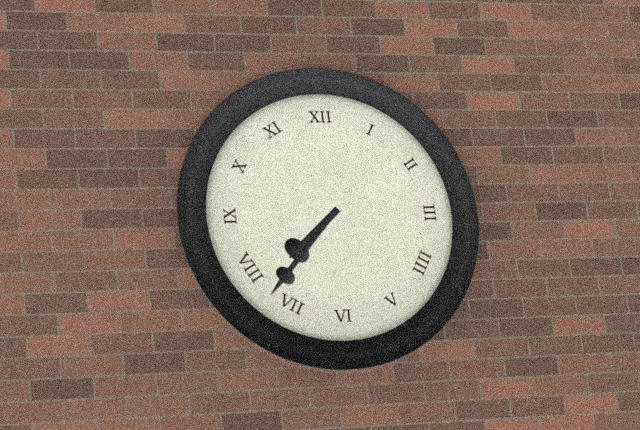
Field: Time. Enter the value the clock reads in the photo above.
7:37
